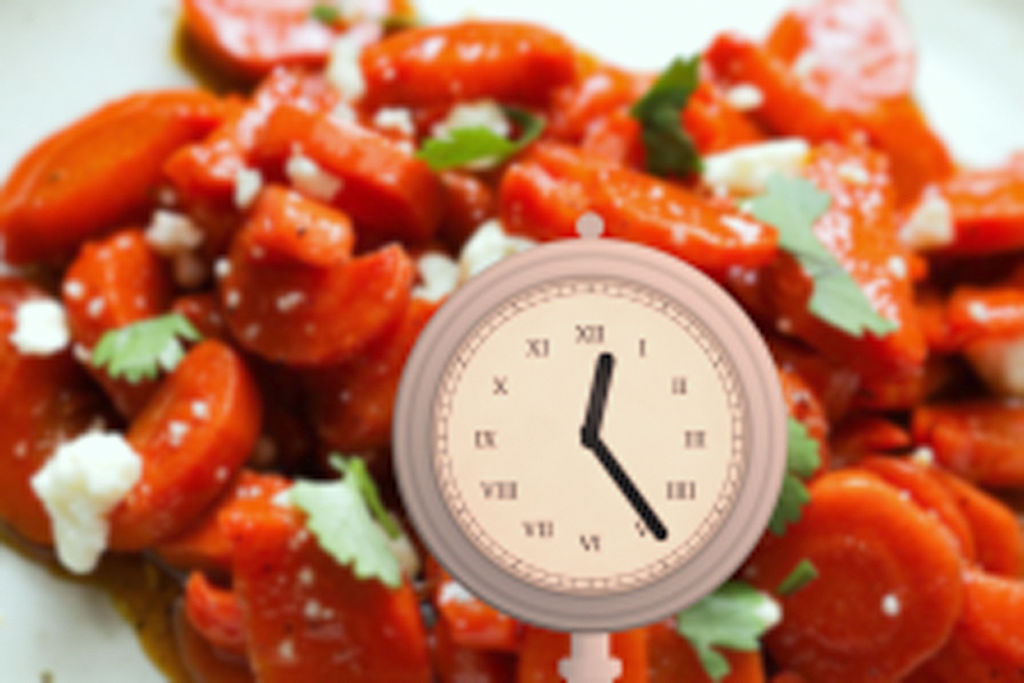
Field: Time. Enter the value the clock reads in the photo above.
12:24
